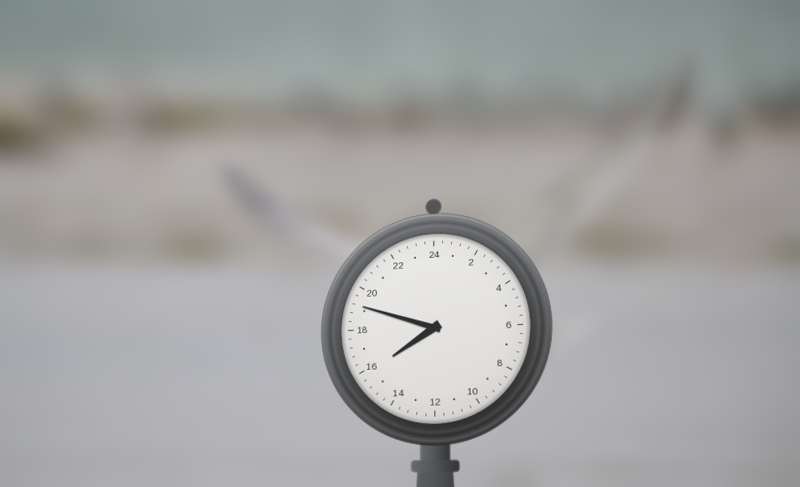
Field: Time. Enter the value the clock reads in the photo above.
15:48
